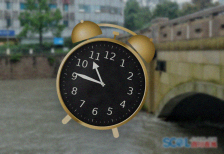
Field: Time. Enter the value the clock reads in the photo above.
10:46
